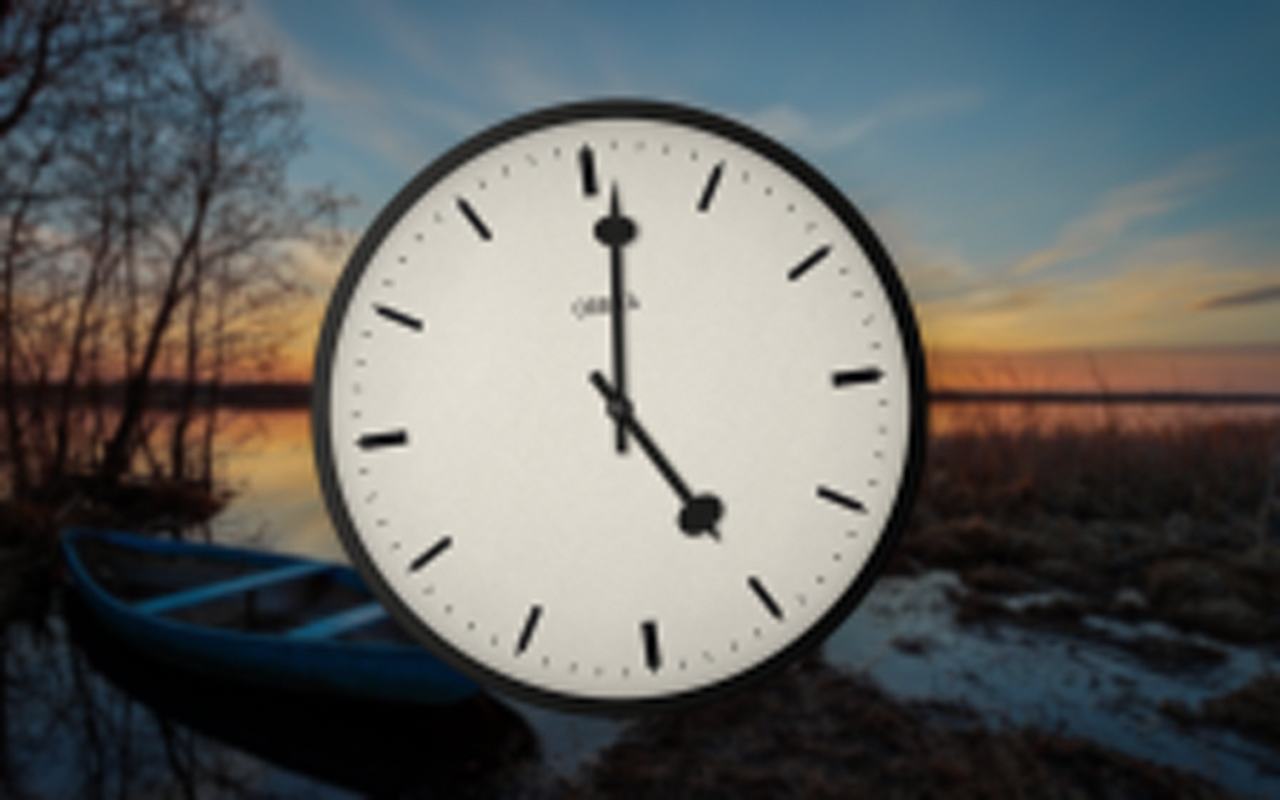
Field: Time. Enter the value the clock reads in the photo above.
5:01
